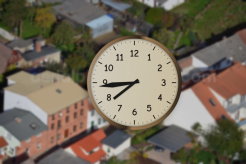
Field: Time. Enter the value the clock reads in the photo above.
7:44
